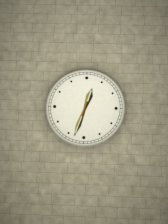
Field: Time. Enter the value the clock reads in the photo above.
12:33
